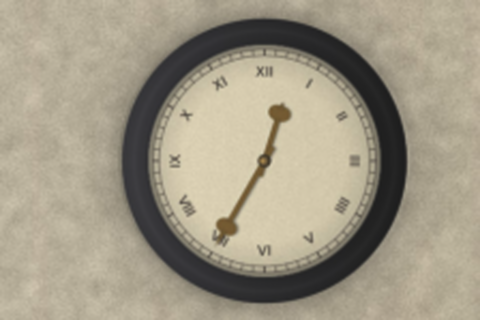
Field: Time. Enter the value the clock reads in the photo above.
12:35
